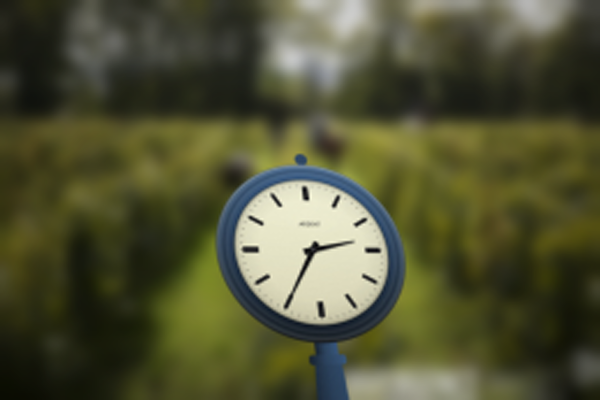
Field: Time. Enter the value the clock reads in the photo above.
2:35
